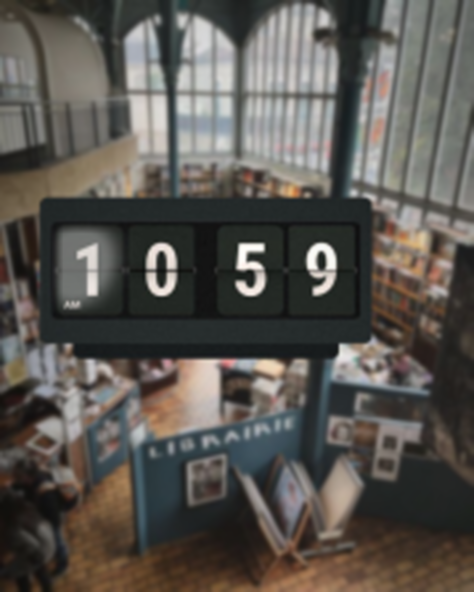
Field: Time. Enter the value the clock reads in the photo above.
10:59
